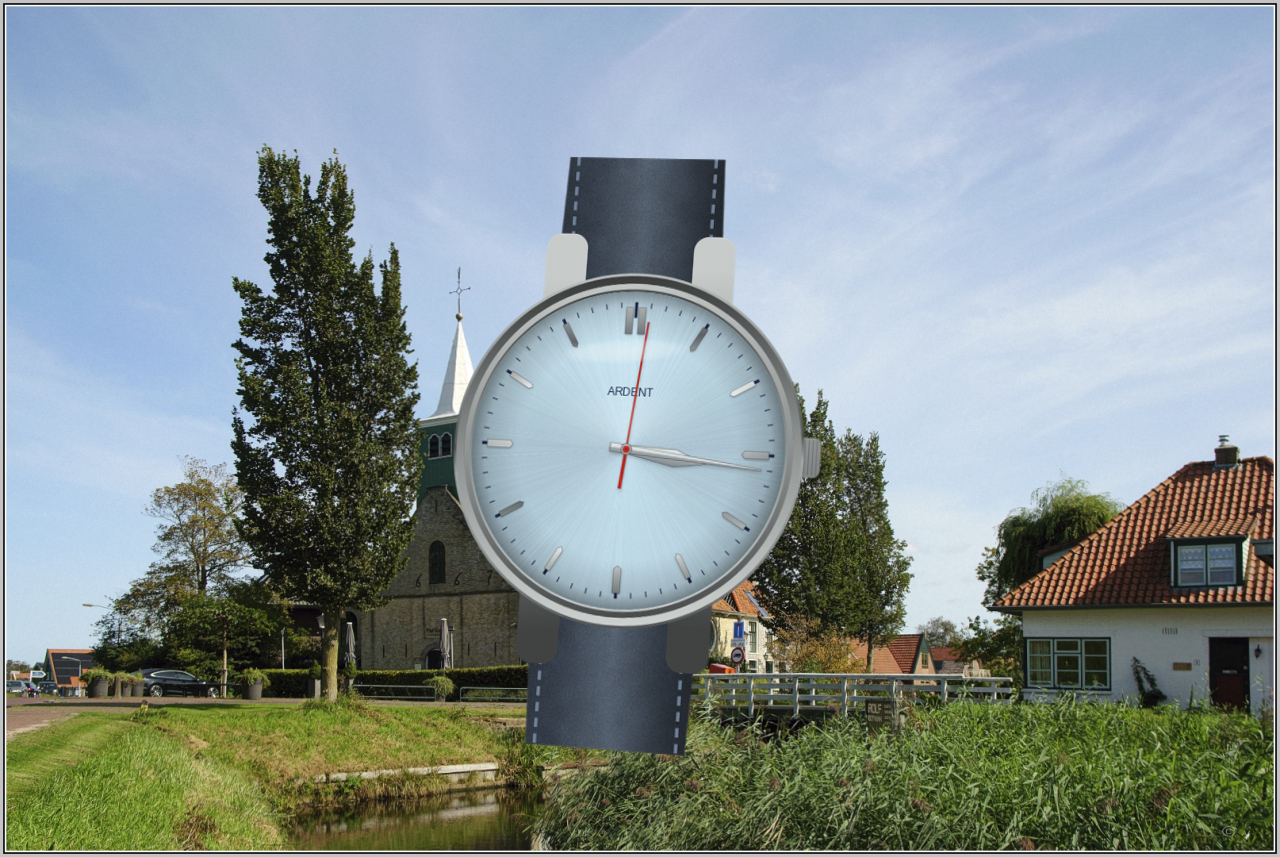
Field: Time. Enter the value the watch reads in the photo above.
3:16:01
